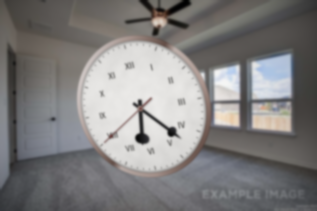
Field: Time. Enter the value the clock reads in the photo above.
6:22:40
